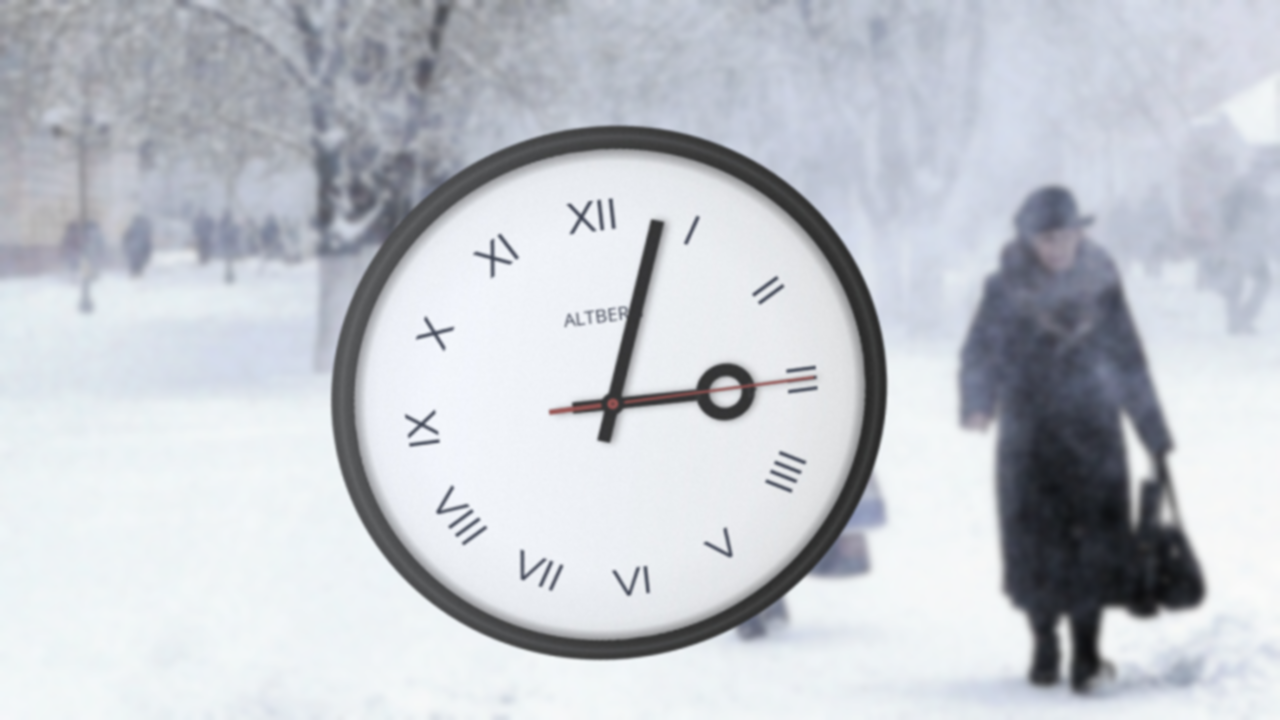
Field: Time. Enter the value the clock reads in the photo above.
3:03:15
